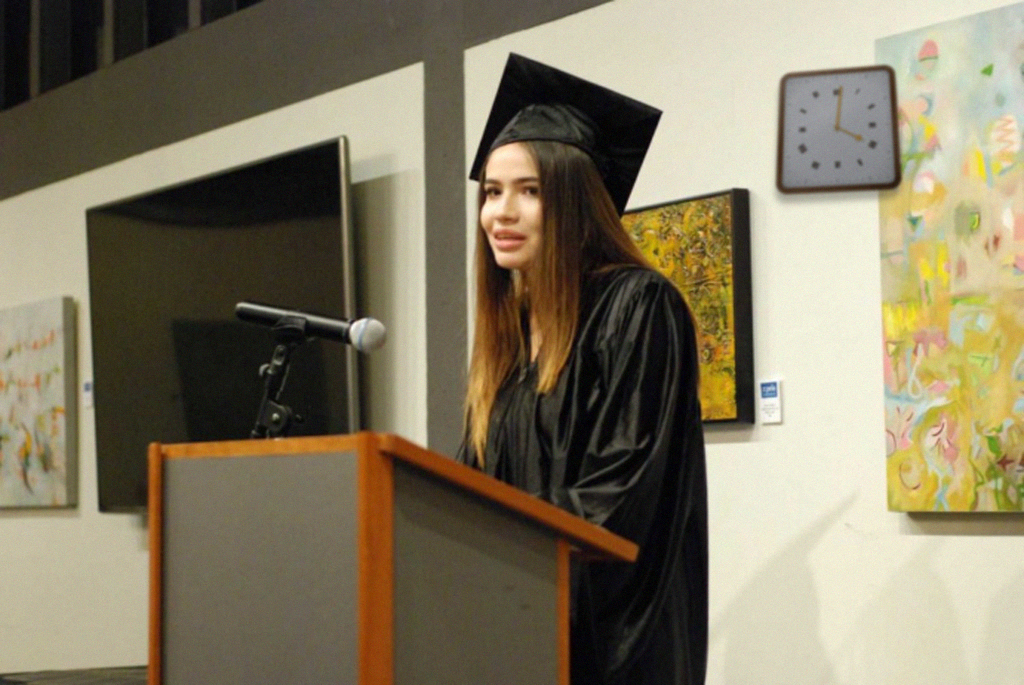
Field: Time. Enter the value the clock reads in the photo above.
4:01
